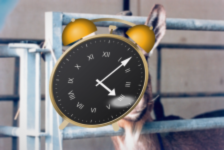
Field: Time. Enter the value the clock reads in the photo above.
4:07
